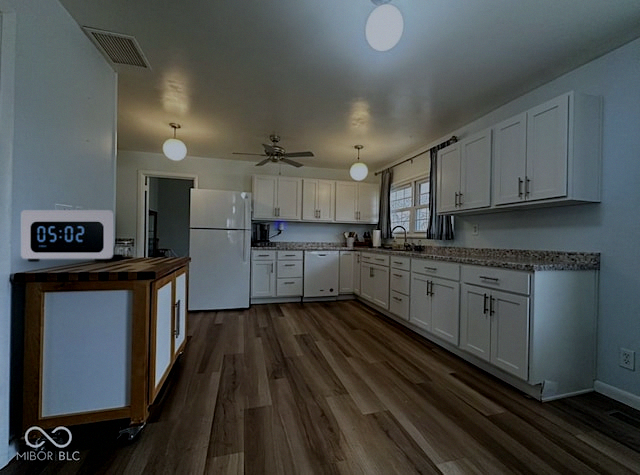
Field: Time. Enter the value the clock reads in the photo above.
5:02
